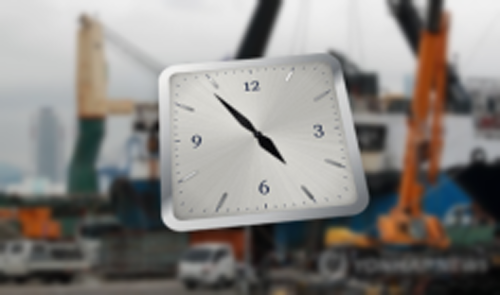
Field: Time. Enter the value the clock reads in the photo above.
4:54
